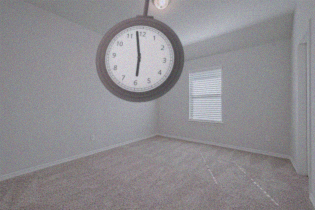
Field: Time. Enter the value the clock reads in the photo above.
5:58
